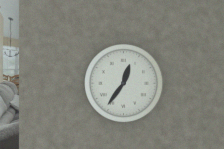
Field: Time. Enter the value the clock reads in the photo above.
12:36
